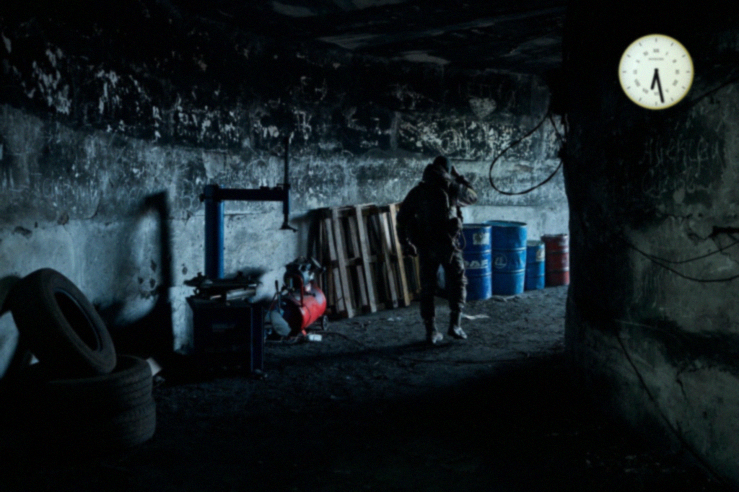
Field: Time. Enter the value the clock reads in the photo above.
6:28
